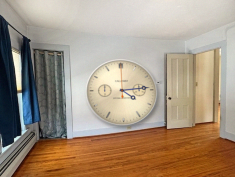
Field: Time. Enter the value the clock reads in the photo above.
4:14
